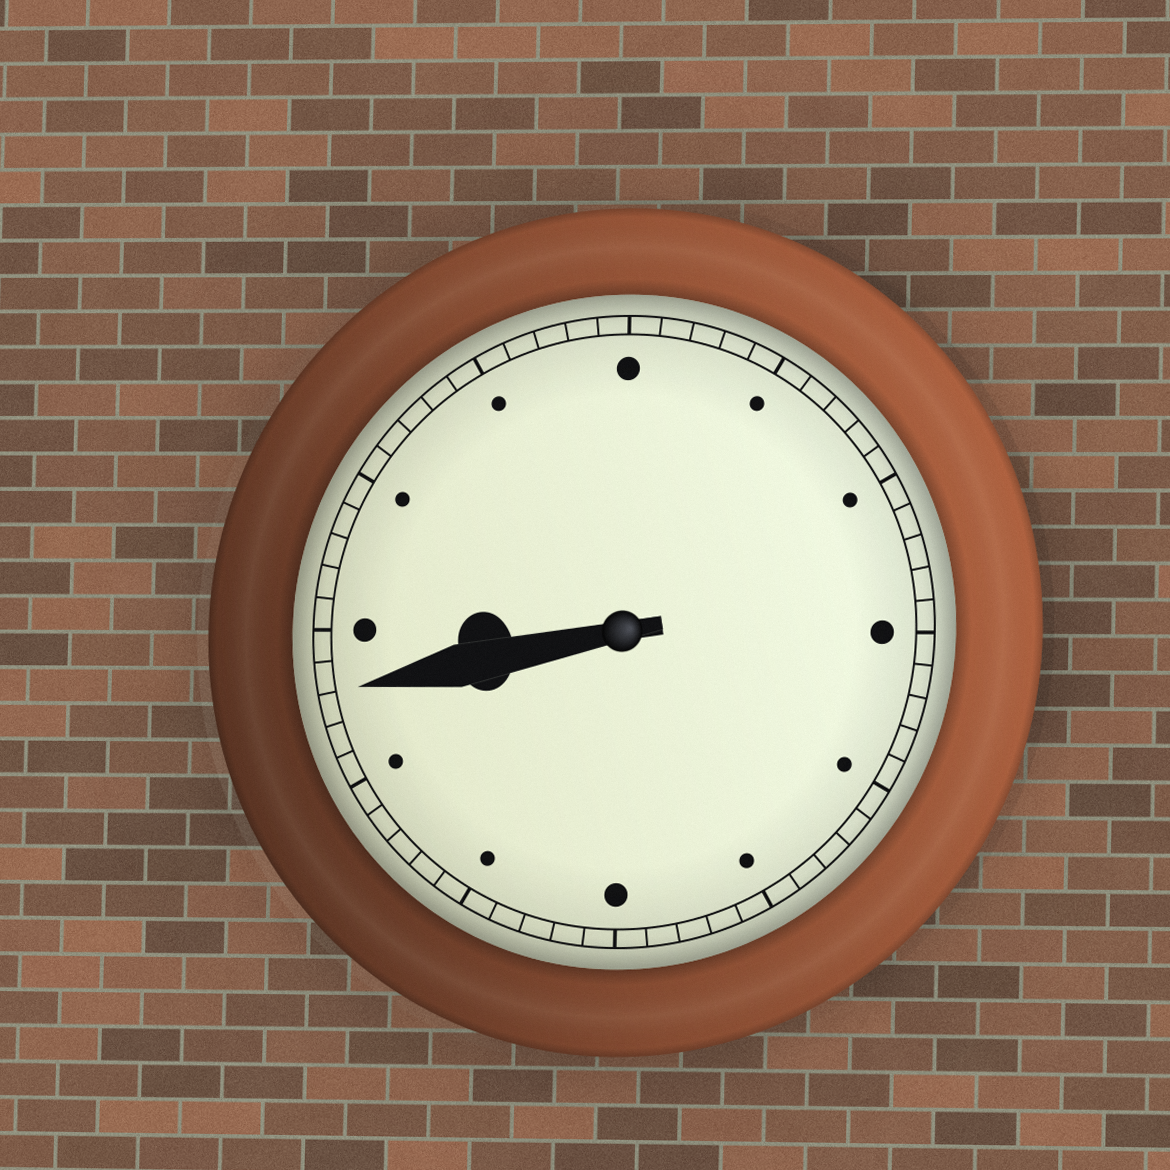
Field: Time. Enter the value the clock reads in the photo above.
8:43
